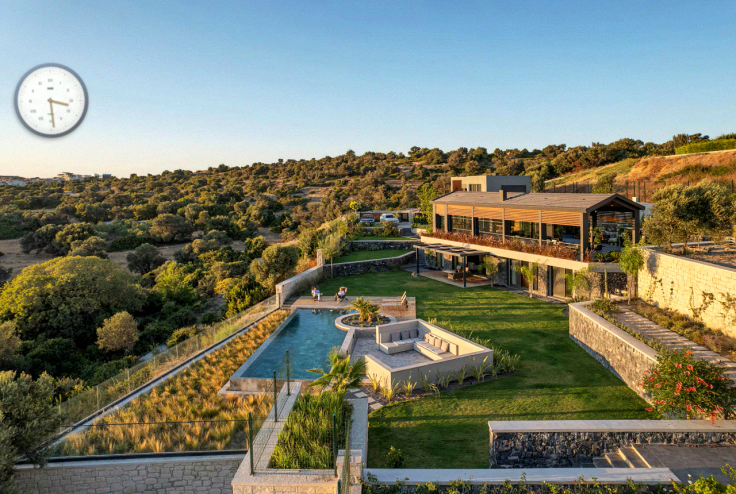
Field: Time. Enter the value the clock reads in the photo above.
3:29
